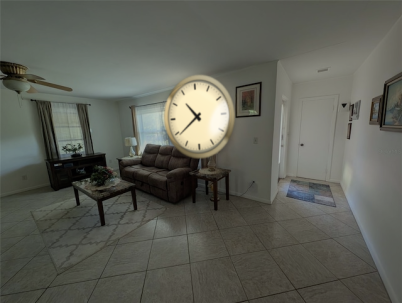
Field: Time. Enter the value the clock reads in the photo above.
10:39
